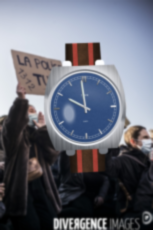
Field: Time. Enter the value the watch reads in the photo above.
9:59
